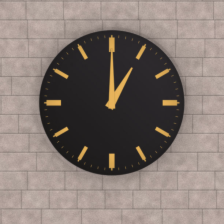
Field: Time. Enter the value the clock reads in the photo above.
1:00
